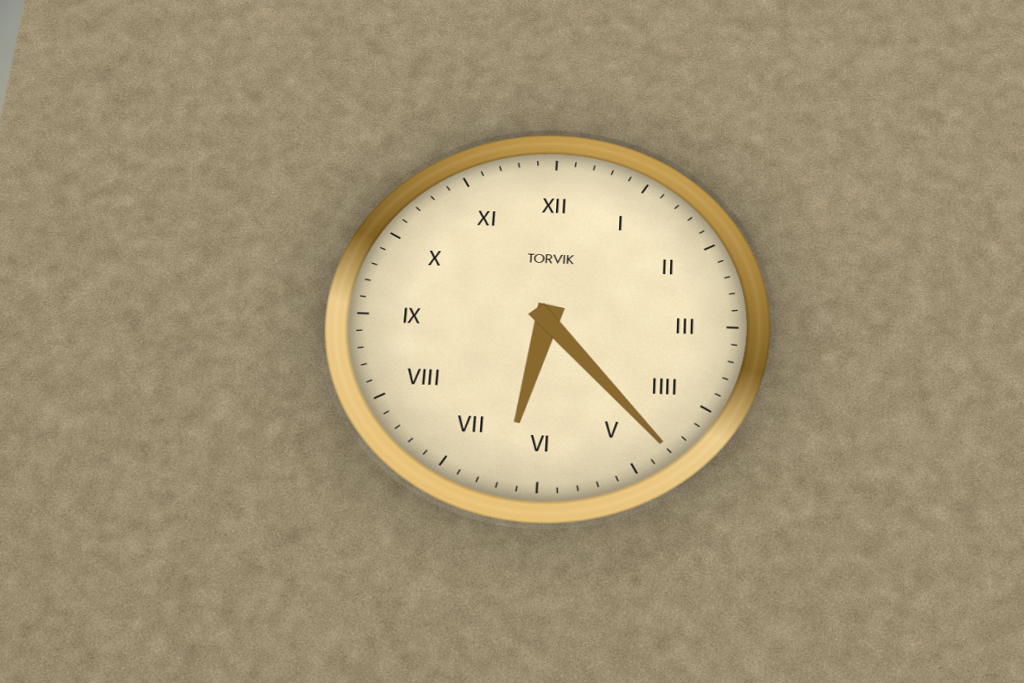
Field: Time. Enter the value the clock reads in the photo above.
6:23
